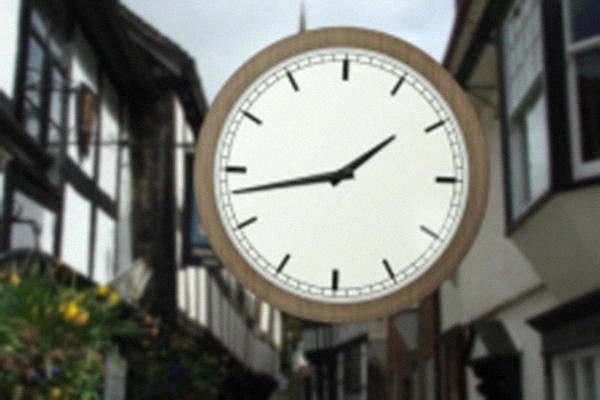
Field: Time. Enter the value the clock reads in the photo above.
1:43
